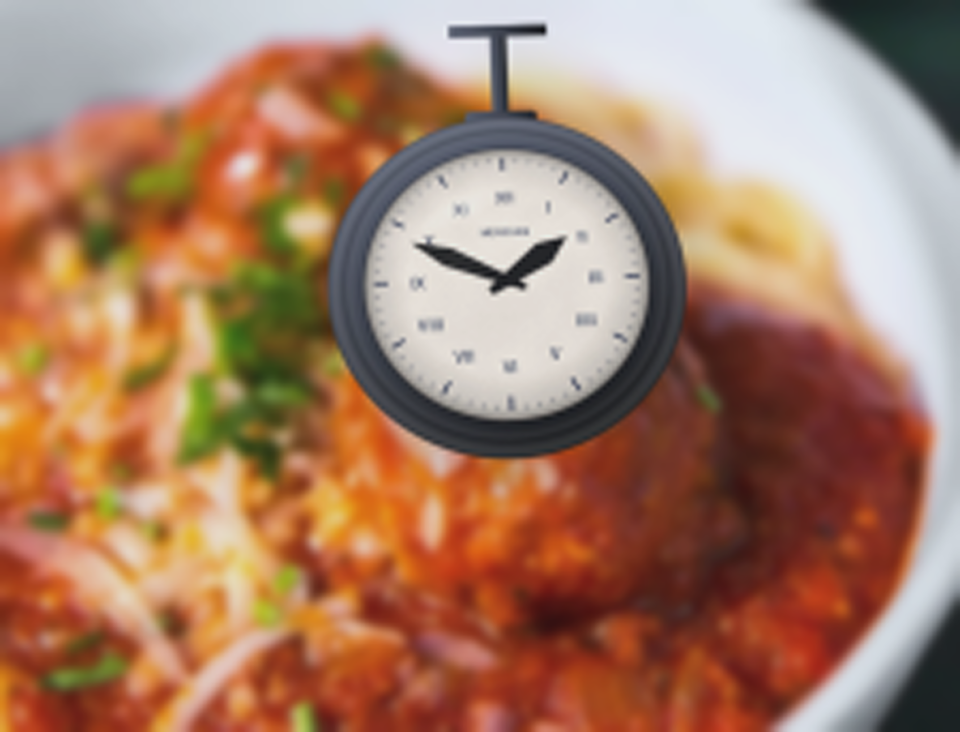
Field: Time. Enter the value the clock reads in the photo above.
1:49
